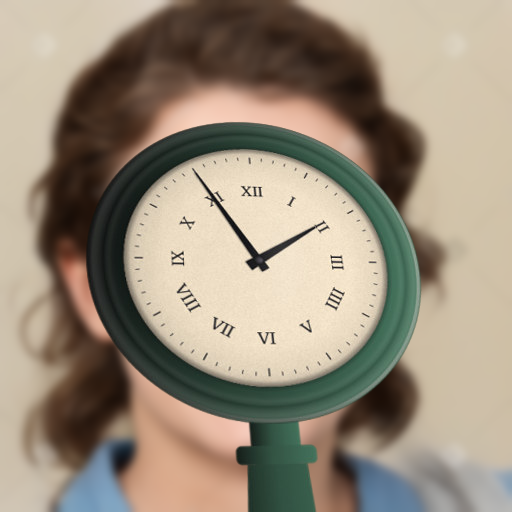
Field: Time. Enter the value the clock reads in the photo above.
1:55
